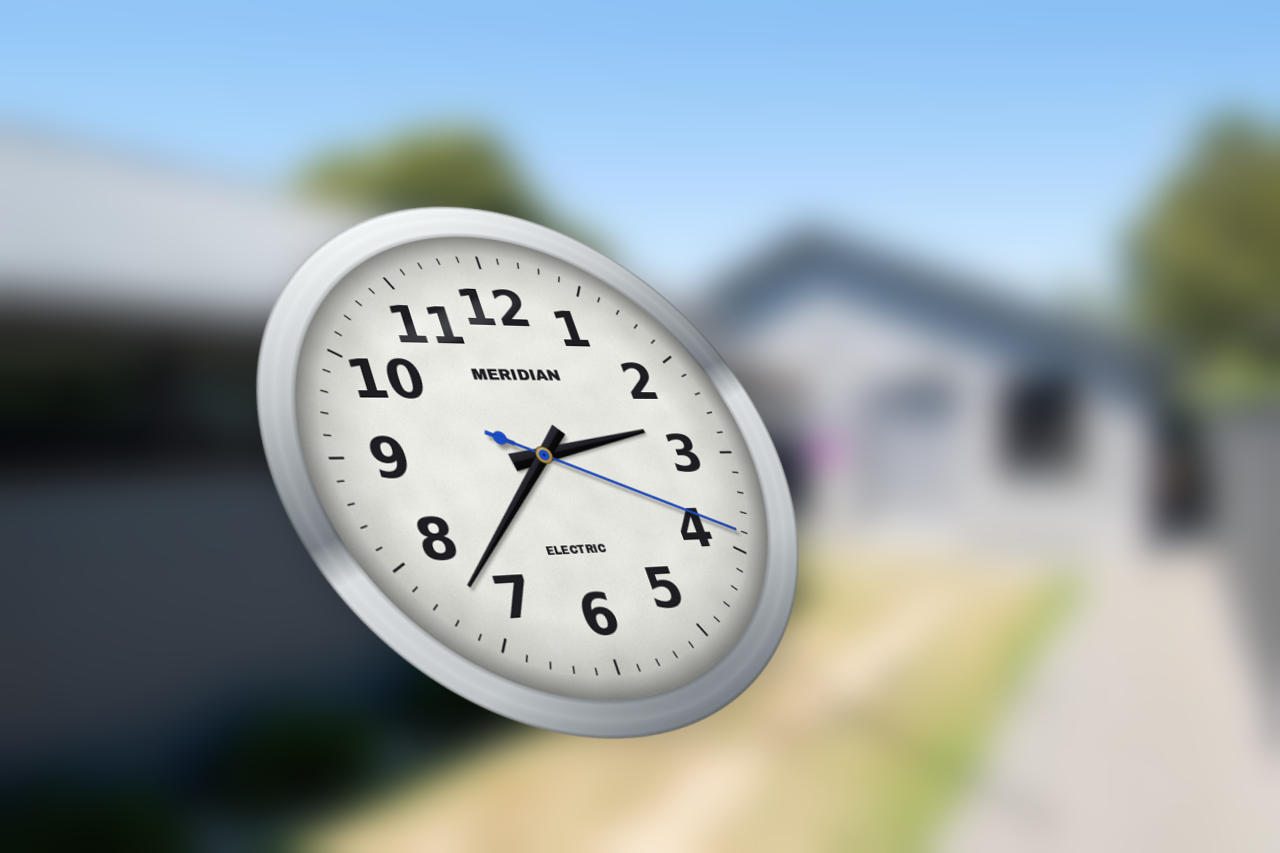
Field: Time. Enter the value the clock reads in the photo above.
2:37:19
